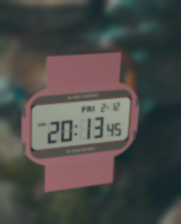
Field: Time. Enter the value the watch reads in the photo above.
20:13:45
